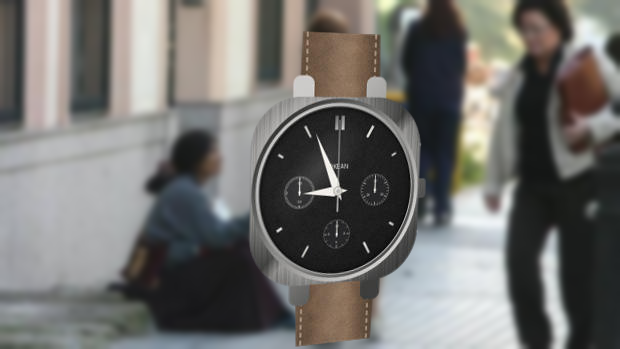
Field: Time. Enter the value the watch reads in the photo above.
8:56
